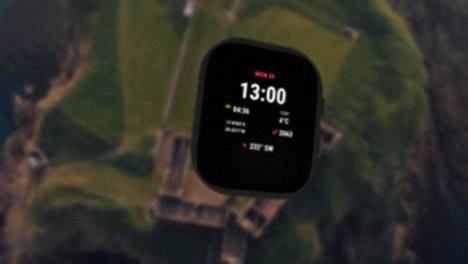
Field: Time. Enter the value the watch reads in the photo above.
13:00
